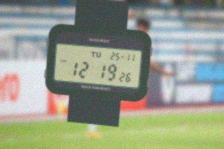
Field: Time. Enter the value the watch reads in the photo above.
12:19:26
